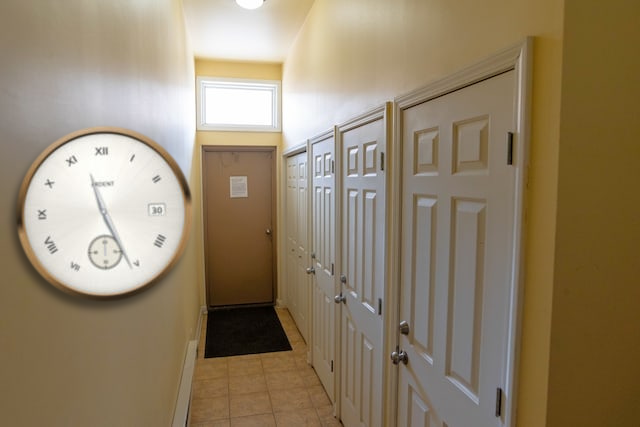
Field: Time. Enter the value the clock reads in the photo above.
11:26
